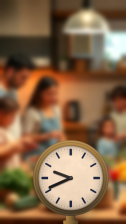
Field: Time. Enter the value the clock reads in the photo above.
9:41
